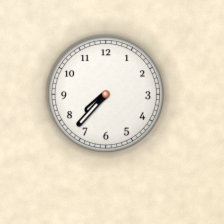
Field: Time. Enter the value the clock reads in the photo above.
7:37
